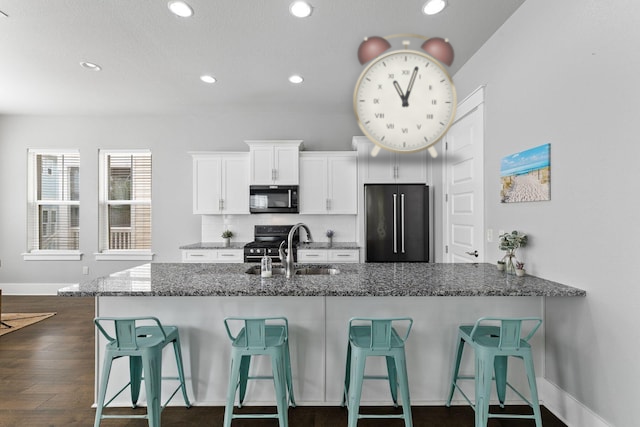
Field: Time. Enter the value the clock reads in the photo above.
11:03
